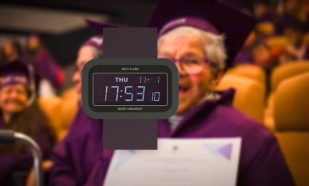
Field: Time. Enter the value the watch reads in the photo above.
17:53:10
